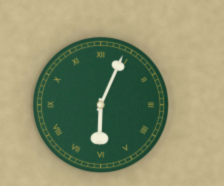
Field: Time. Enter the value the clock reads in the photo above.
6:04
